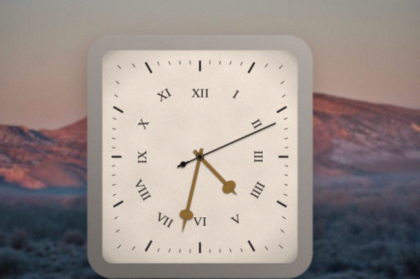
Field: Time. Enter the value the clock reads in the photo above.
4:32:11
